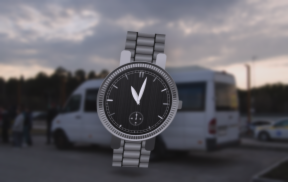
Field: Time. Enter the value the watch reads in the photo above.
11:02
